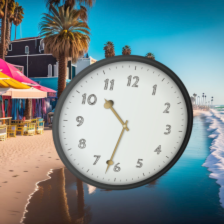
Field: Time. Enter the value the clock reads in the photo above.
10:32
